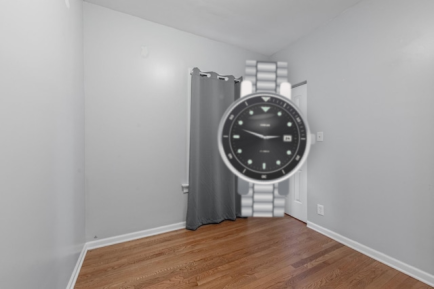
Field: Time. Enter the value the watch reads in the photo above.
2:48
